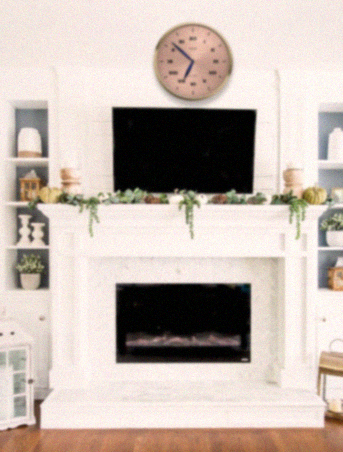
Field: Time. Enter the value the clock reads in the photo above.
6:52
